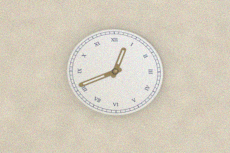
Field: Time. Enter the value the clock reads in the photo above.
12:41
